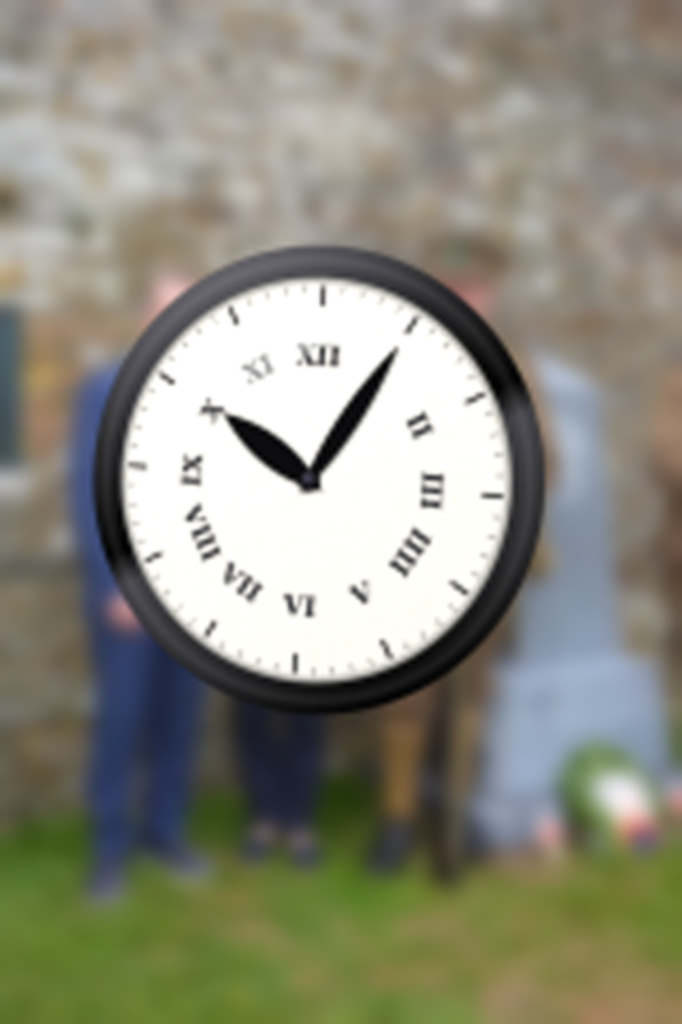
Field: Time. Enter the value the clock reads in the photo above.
10:05
